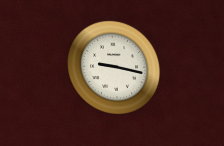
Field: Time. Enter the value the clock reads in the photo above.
9:17
